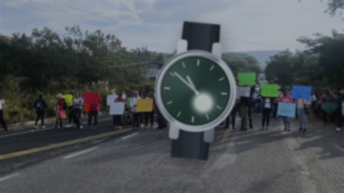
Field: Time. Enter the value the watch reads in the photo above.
10:51
